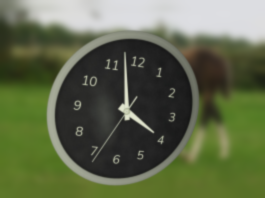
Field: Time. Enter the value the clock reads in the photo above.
3:57:34
